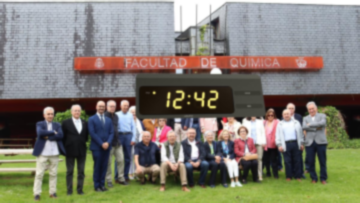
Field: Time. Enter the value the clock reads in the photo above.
12:42
